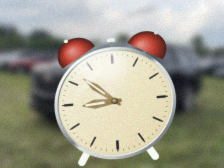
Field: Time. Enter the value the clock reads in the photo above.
8:52
